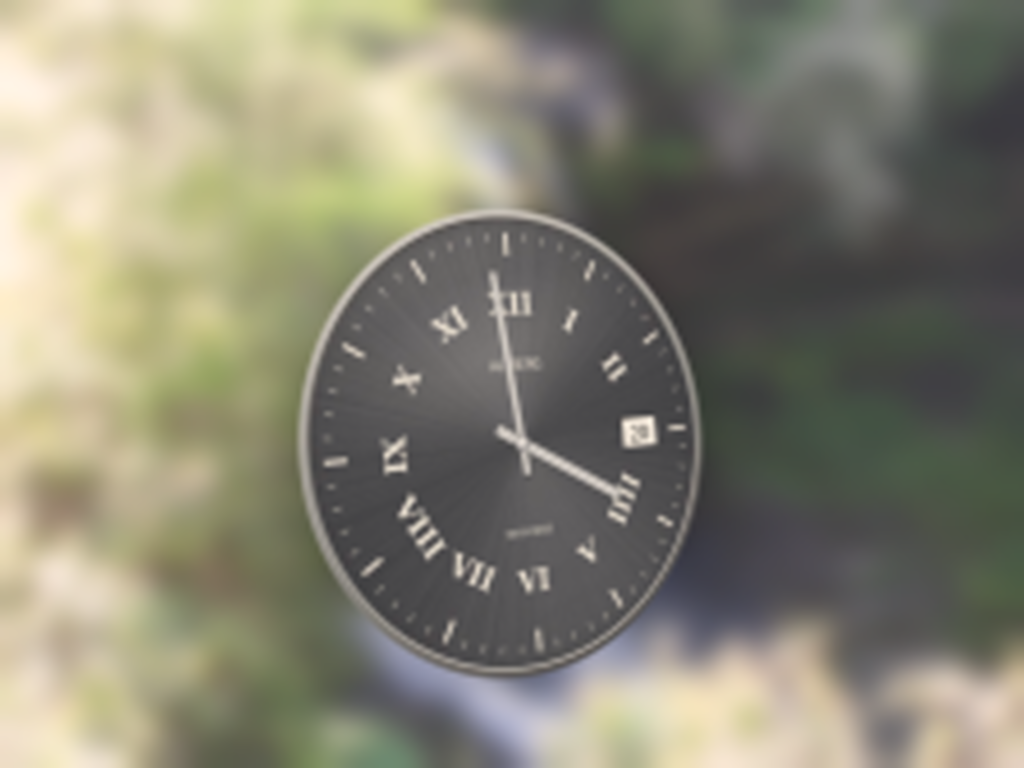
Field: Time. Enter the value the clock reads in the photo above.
3:59
